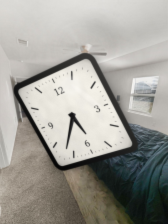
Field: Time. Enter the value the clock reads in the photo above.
5:37
